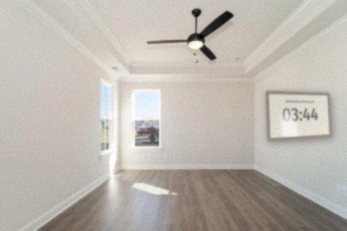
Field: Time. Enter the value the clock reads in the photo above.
3:44
